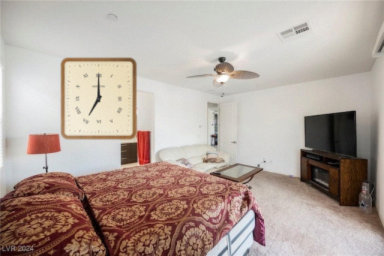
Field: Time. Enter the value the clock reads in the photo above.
7:00
